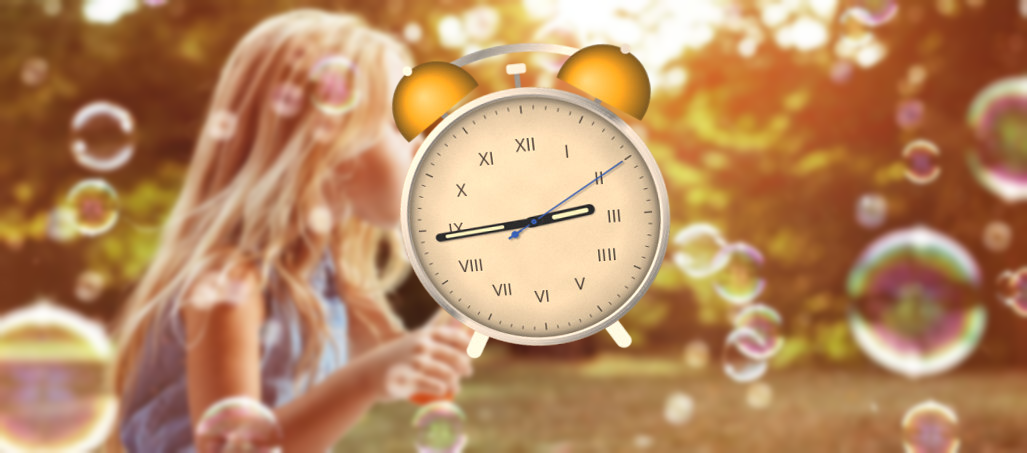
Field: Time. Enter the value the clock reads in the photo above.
2:44:10
